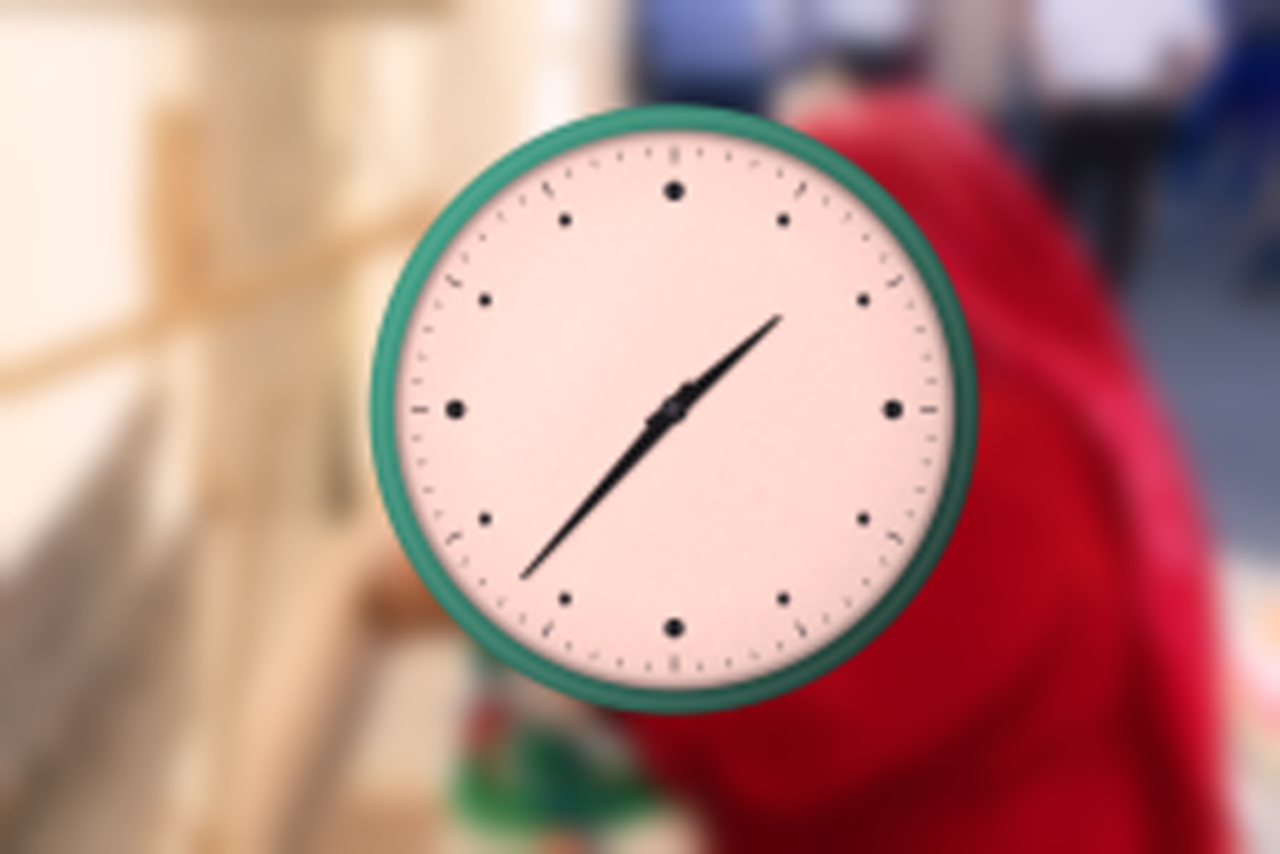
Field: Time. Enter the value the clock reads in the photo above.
1:37
